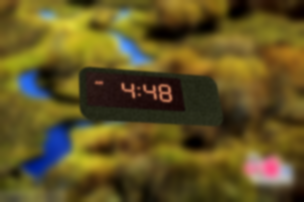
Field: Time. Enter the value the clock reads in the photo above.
4:48
